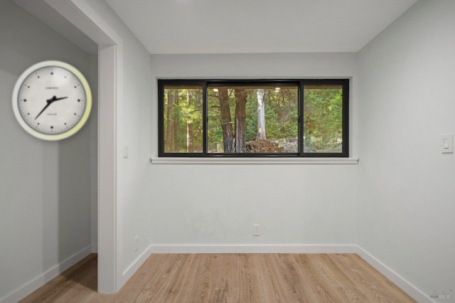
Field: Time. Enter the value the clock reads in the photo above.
2:37
